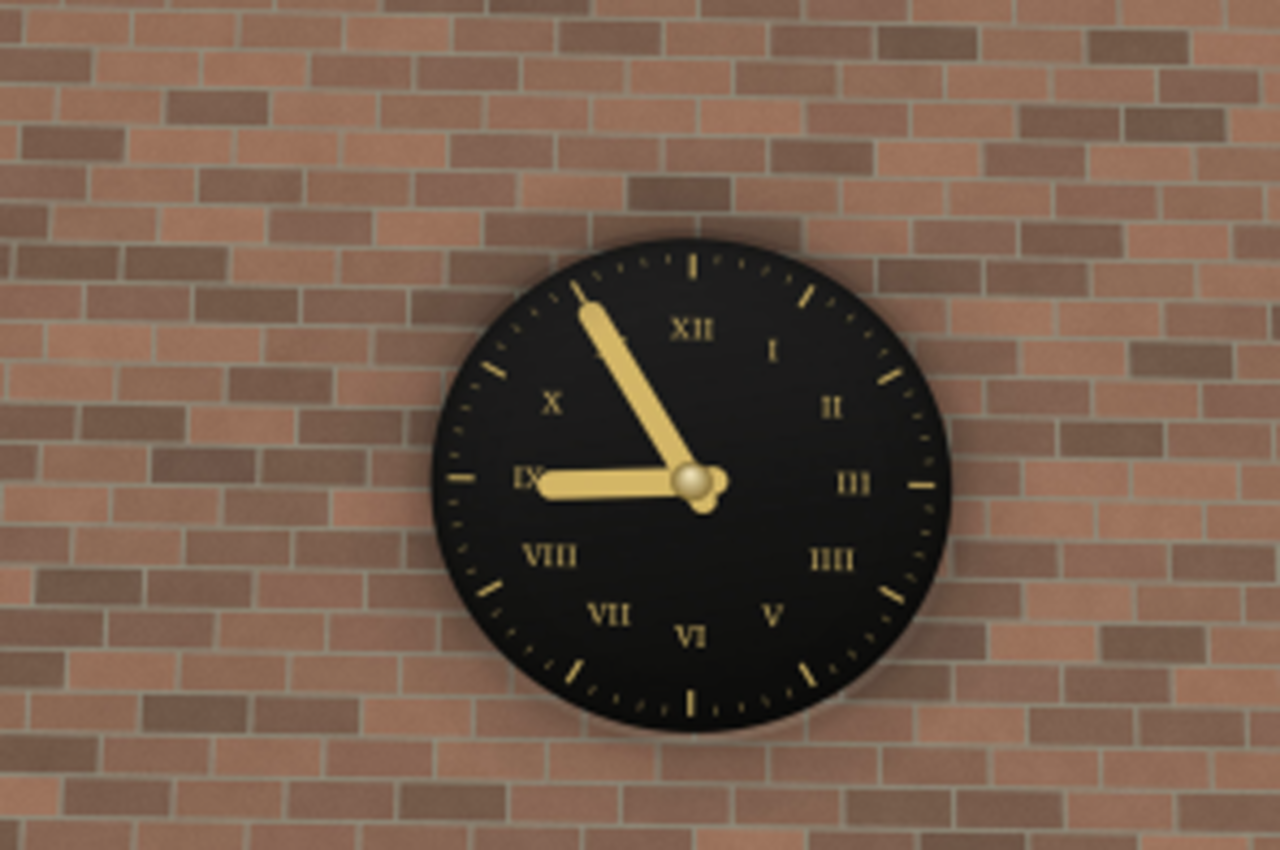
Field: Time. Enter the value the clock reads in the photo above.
8:55
